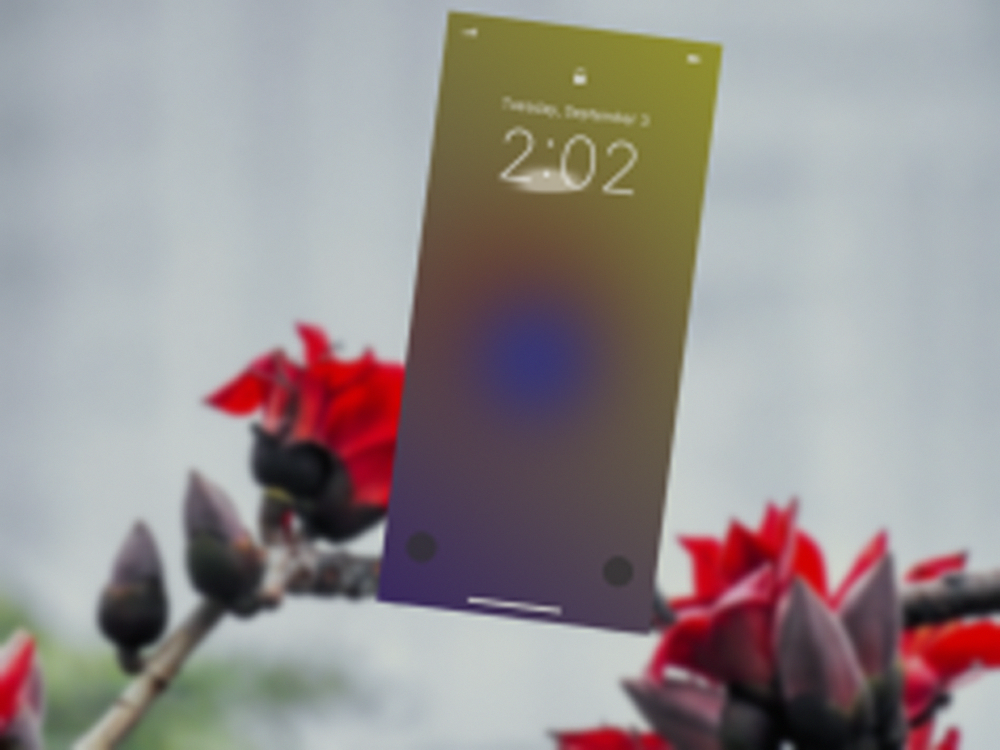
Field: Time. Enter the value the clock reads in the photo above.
2:02
